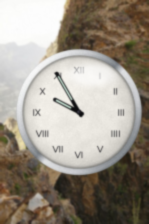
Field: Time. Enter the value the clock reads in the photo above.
9:55
